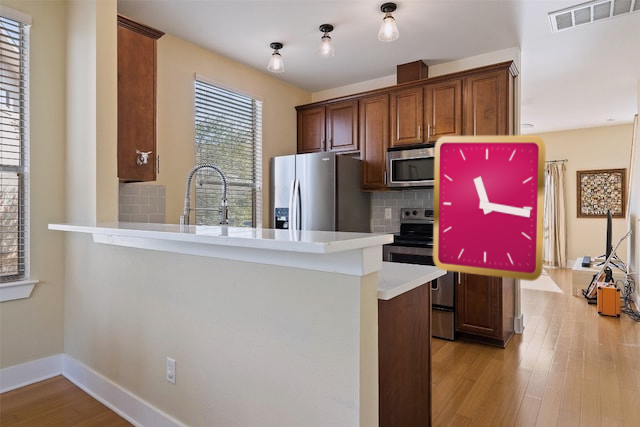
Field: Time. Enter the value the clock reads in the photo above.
11:16
